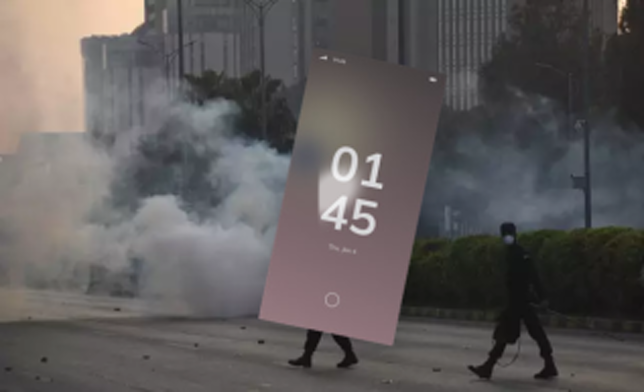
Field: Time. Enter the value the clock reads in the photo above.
1:45
